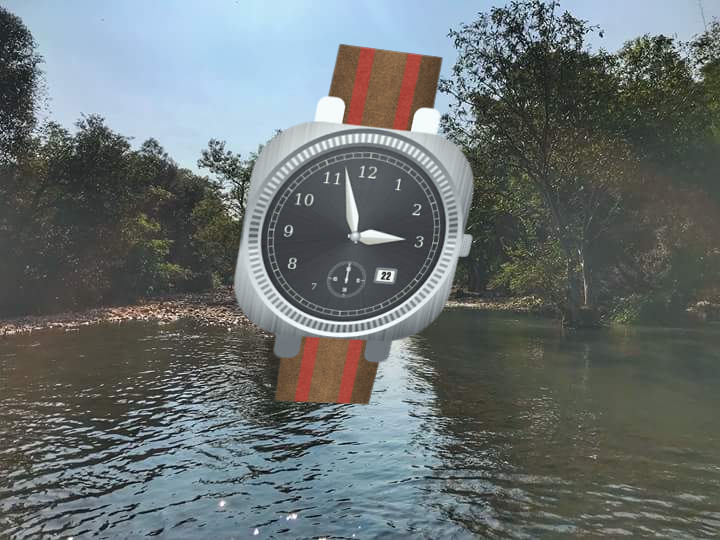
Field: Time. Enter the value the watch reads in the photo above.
2:57
